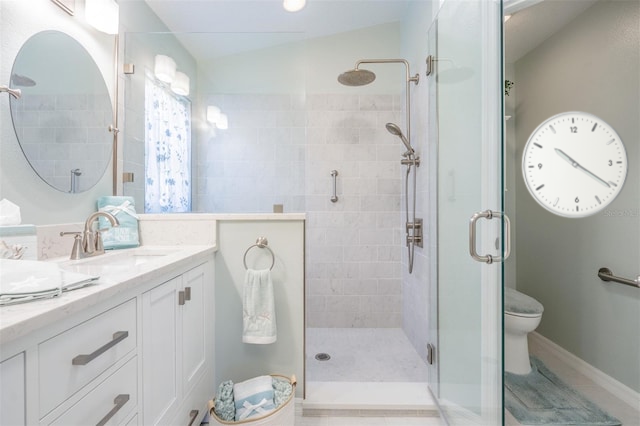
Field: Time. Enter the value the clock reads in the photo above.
10:21
